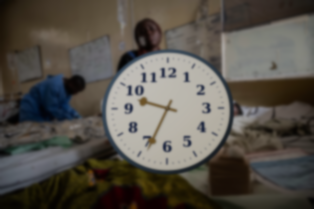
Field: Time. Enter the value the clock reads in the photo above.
9:34
